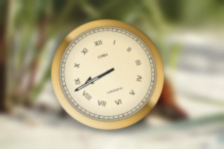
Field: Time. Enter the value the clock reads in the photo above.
8:43
